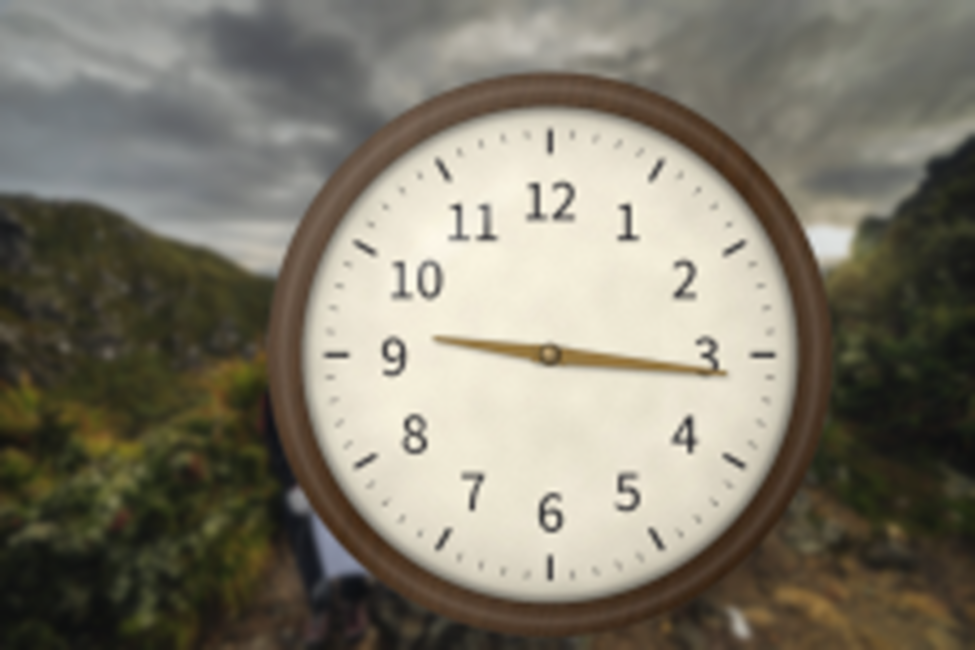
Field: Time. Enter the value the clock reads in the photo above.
9:16
